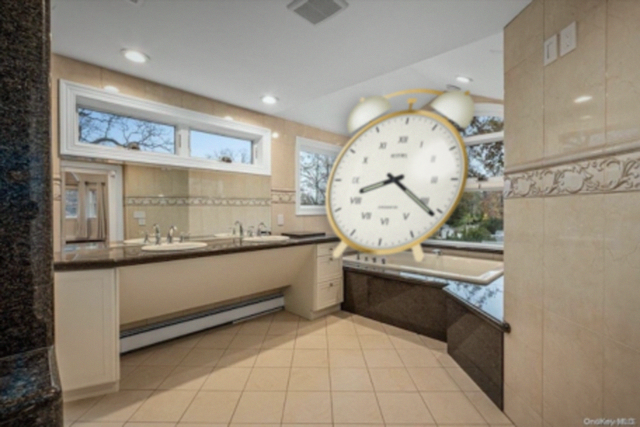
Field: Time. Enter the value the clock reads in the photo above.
8:21
